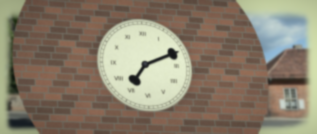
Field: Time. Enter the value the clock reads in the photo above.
7:11
